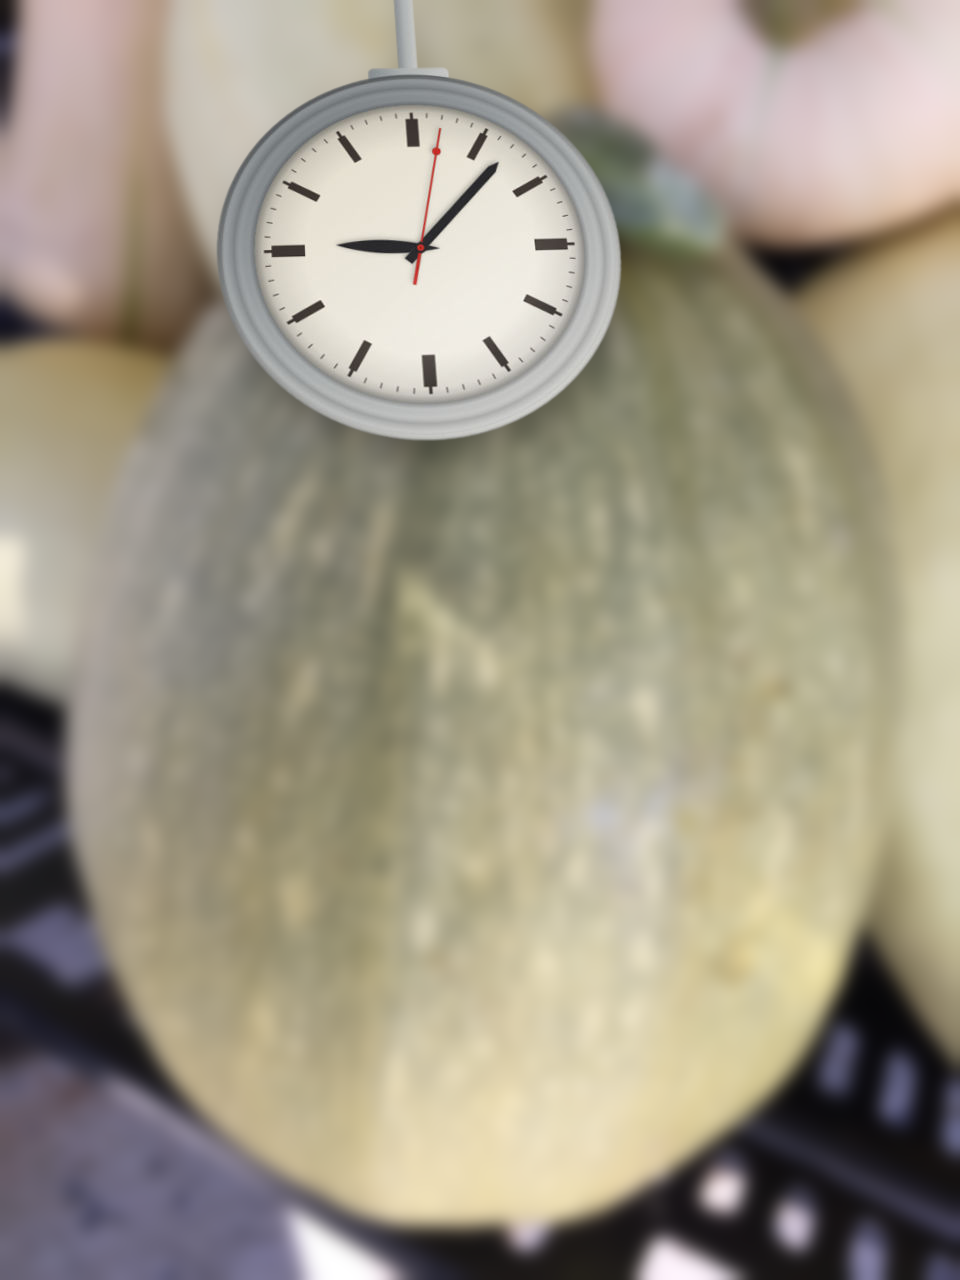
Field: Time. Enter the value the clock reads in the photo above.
9:07:02
